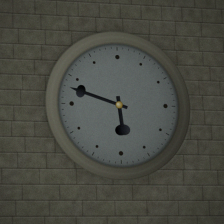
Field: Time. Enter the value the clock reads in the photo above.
5:48
